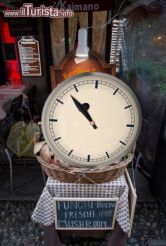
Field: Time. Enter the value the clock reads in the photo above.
10:53
